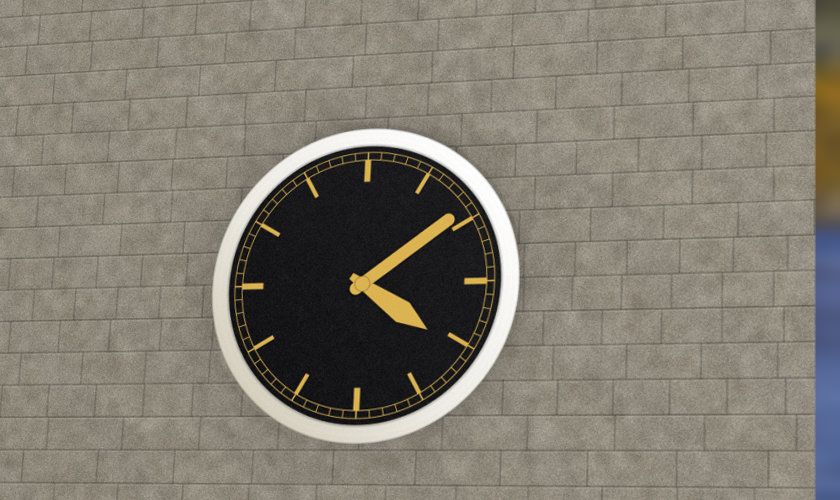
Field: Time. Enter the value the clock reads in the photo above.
4:09
